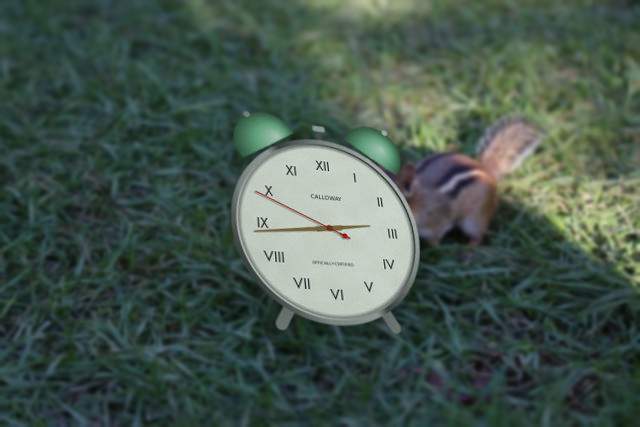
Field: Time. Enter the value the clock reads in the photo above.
2:43:49
